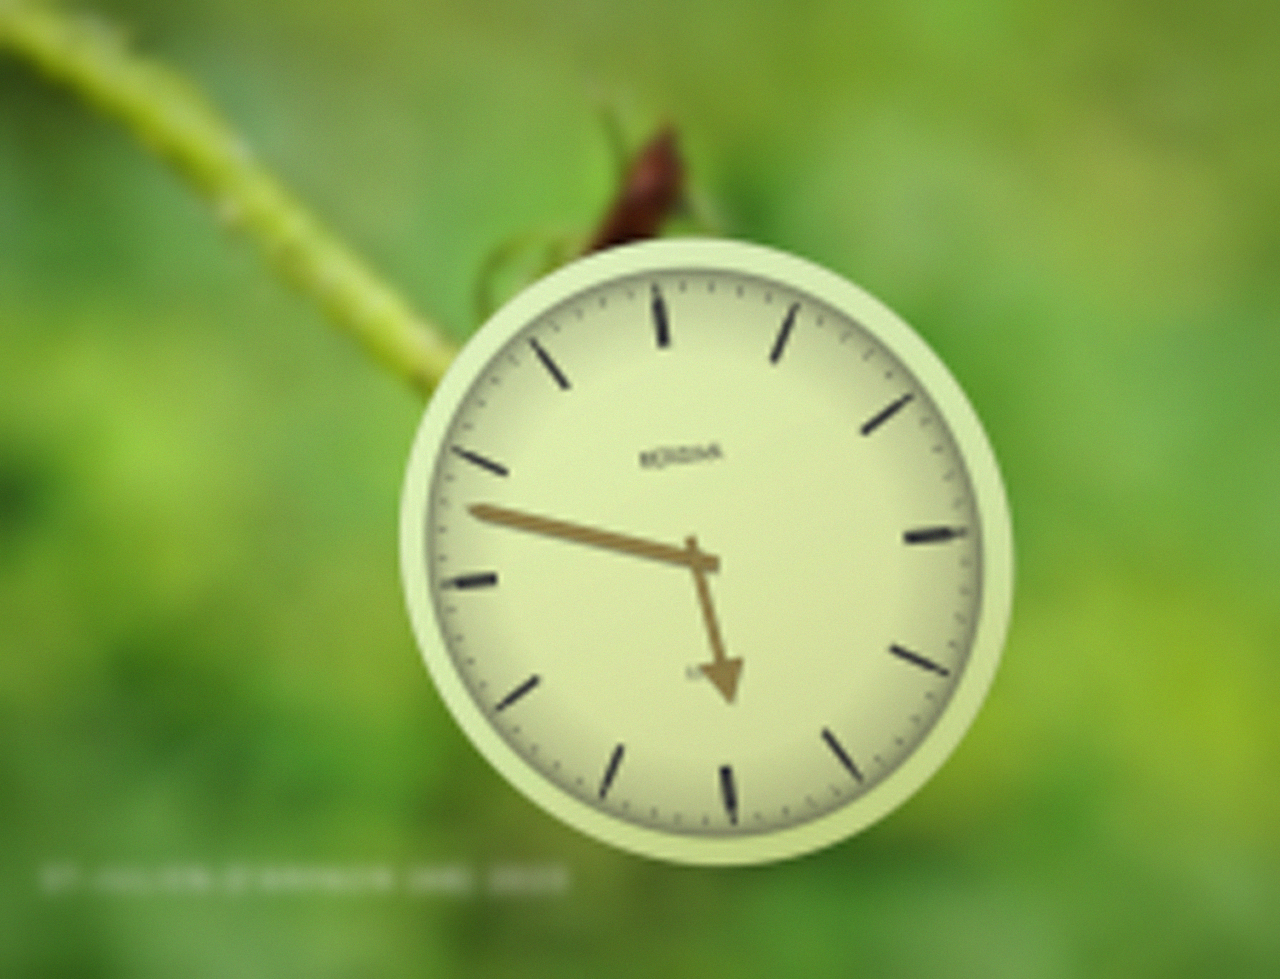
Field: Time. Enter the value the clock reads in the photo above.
5:48
